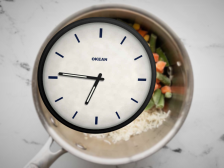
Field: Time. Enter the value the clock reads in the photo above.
6:46
